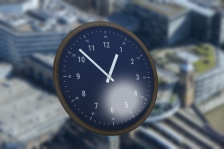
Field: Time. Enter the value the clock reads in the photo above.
12:52
